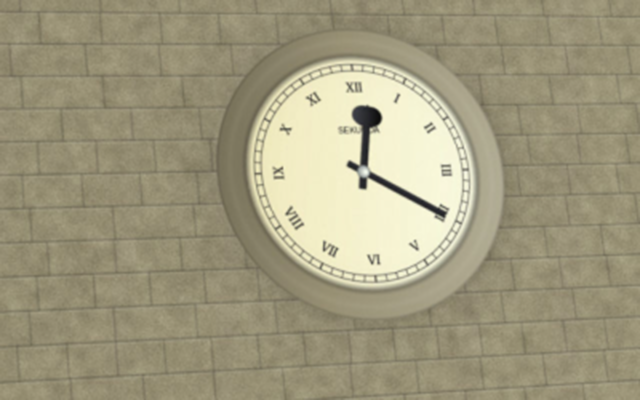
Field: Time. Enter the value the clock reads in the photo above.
12:20
